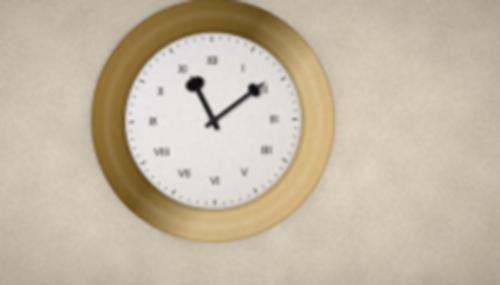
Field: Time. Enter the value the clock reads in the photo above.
11:09
